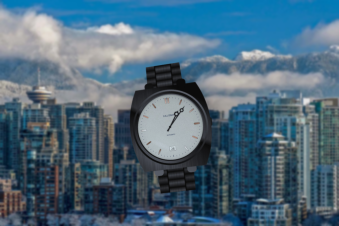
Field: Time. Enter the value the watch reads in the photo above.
1:07
